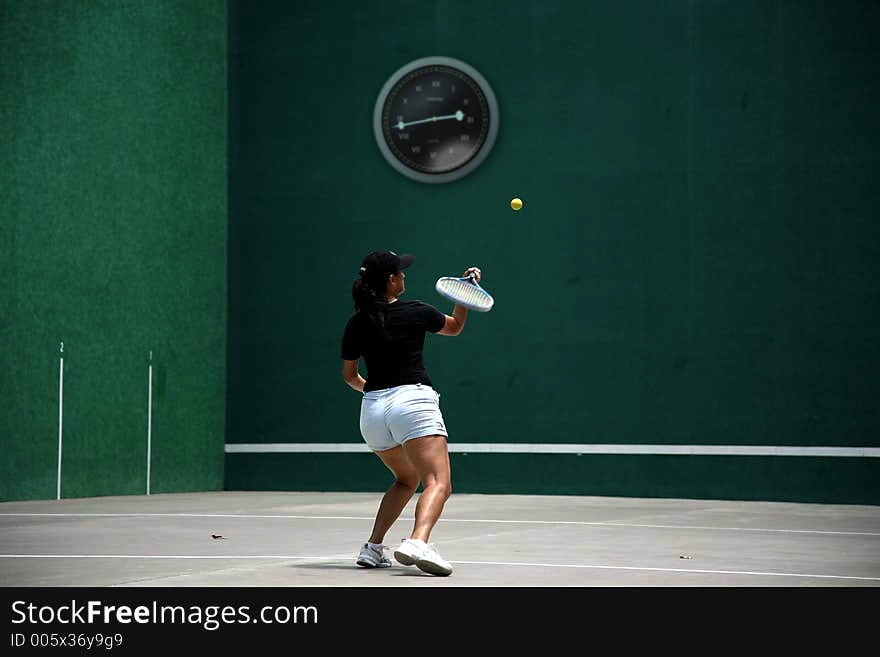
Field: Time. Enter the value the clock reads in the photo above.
2:43
